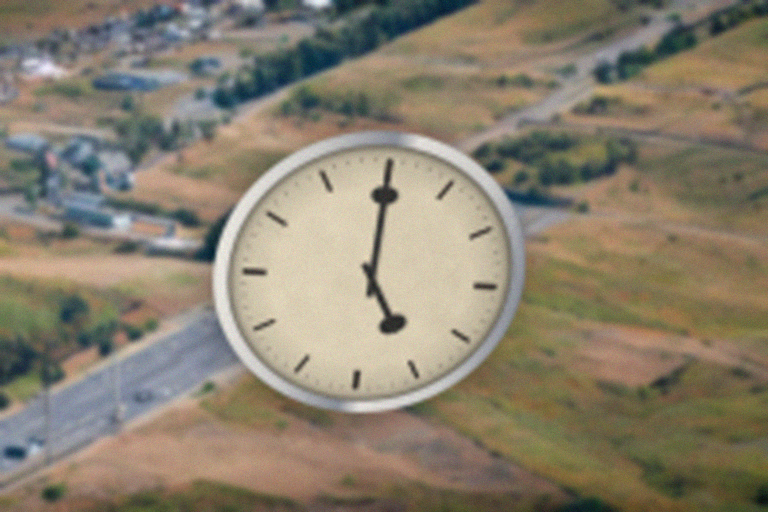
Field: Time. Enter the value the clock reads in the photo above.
5:00
